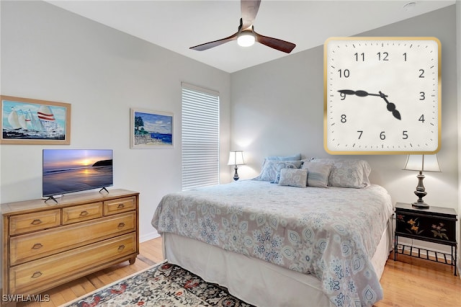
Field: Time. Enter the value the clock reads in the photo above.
4:46
